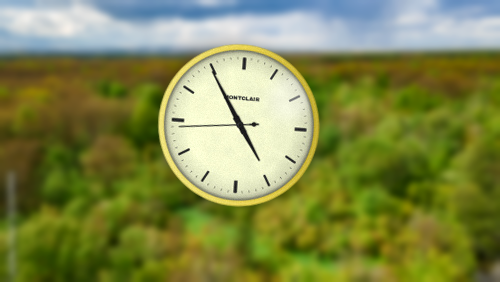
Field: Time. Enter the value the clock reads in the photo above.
4:54:44
